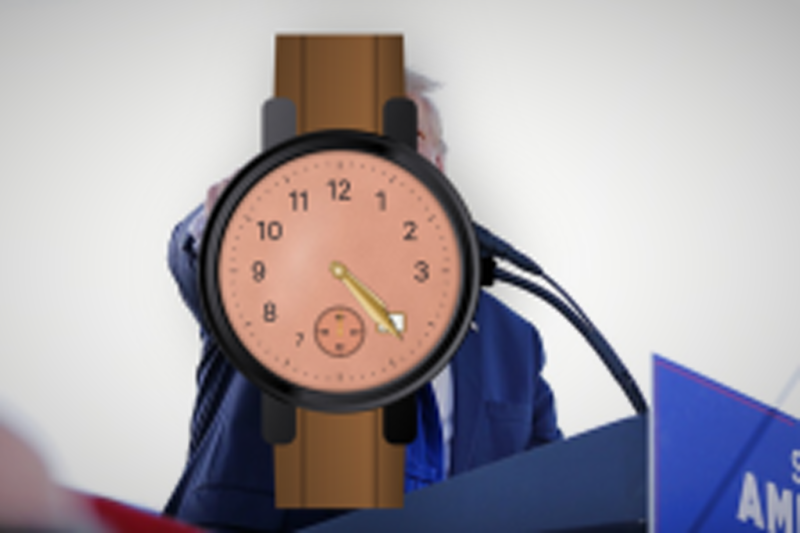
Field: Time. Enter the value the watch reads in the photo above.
4:23
